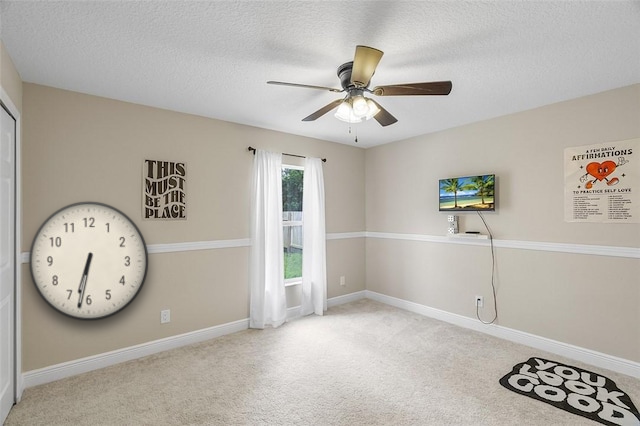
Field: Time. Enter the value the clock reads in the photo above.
6:32
